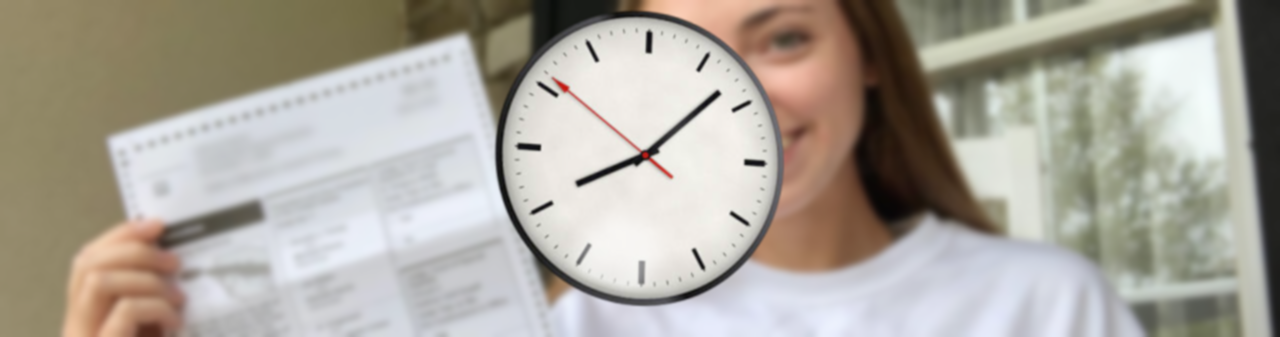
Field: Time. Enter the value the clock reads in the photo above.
8:07:51
